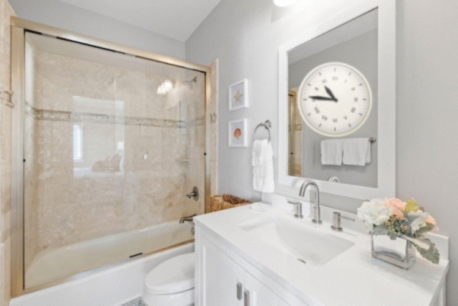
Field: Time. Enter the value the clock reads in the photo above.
10:46
